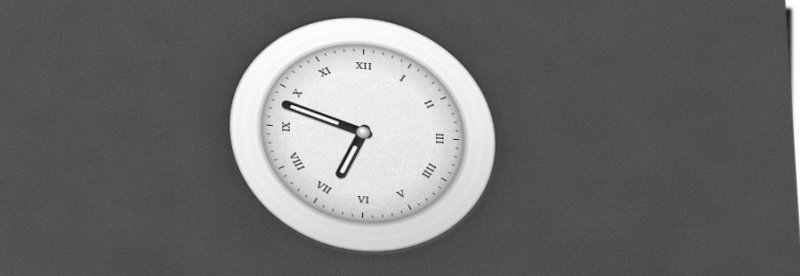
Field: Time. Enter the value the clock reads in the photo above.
6:48
